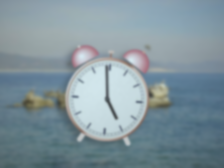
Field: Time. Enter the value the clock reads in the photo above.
4:59
